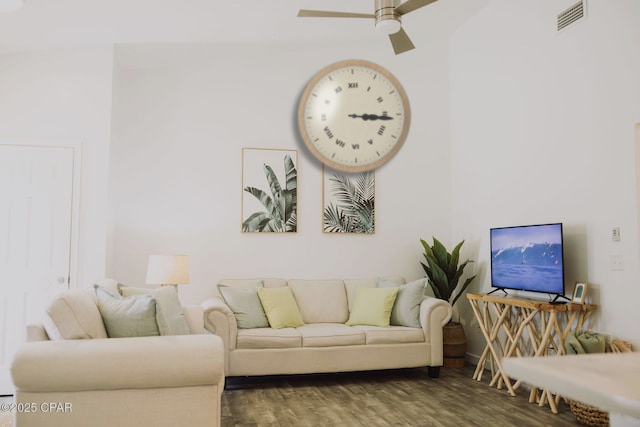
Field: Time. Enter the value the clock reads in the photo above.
3:16
